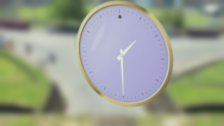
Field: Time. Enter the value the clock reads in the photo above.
1:30
